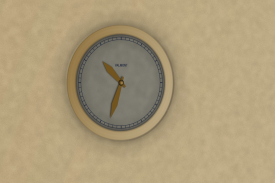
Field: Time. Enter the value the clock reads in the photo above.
10:33
